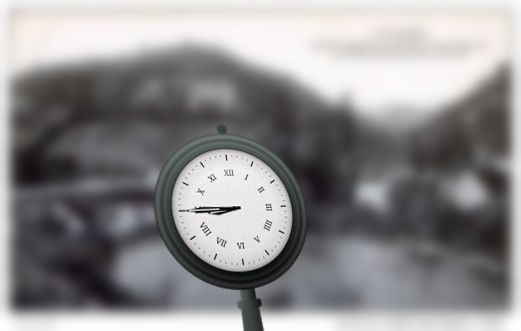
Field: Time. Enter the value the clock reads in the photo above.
8:45
